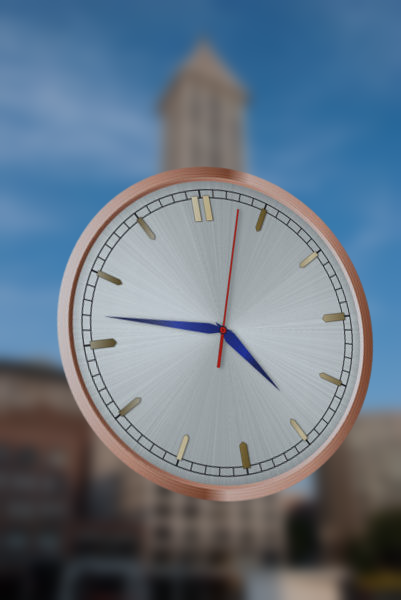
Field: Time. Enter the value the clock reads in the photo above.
4:47:03
